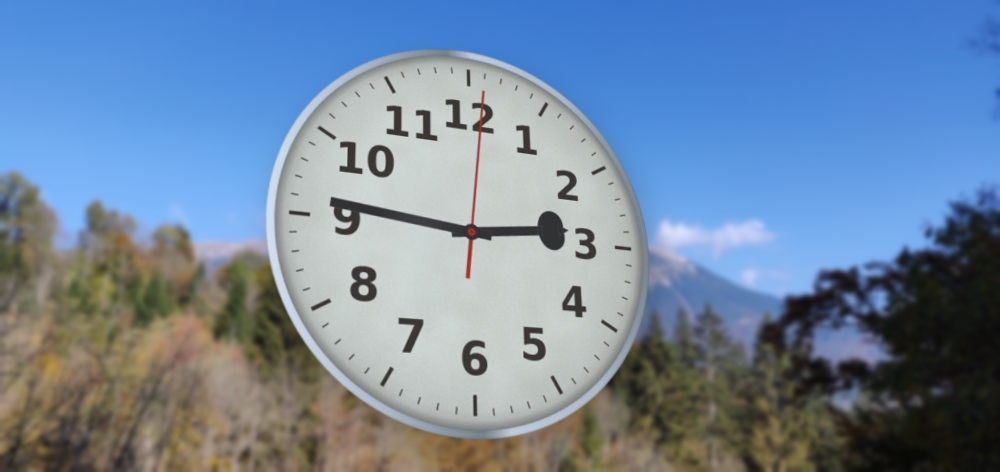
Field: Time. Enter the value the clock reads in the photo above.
2:46:01
